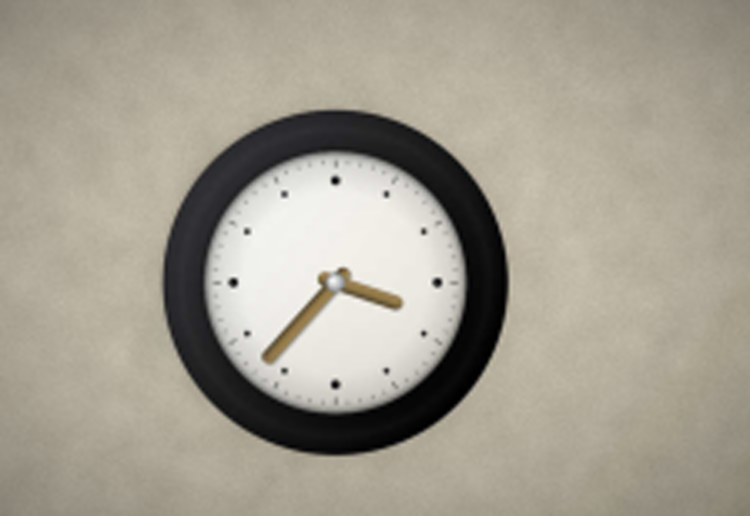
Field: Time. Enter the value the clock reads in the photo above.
3:37
